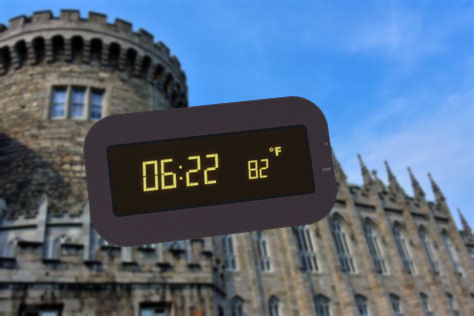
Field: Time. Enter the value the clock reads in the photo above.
6:22
